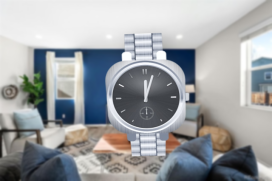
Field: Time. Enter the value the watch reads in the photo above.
12:03
